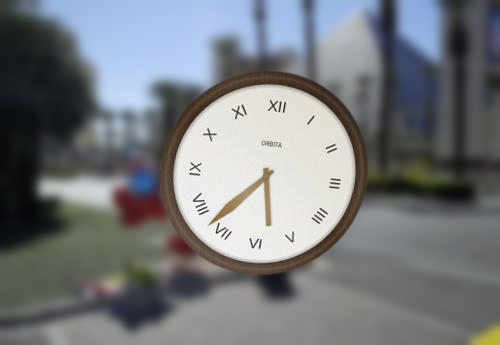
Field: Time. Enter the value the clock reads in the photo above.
5:37
